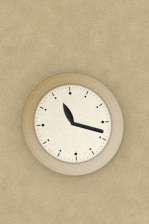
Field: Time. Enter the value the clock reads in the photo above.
11:18
